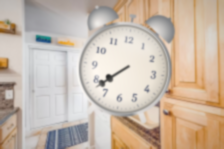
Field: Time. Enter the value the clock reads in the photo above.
7:38
